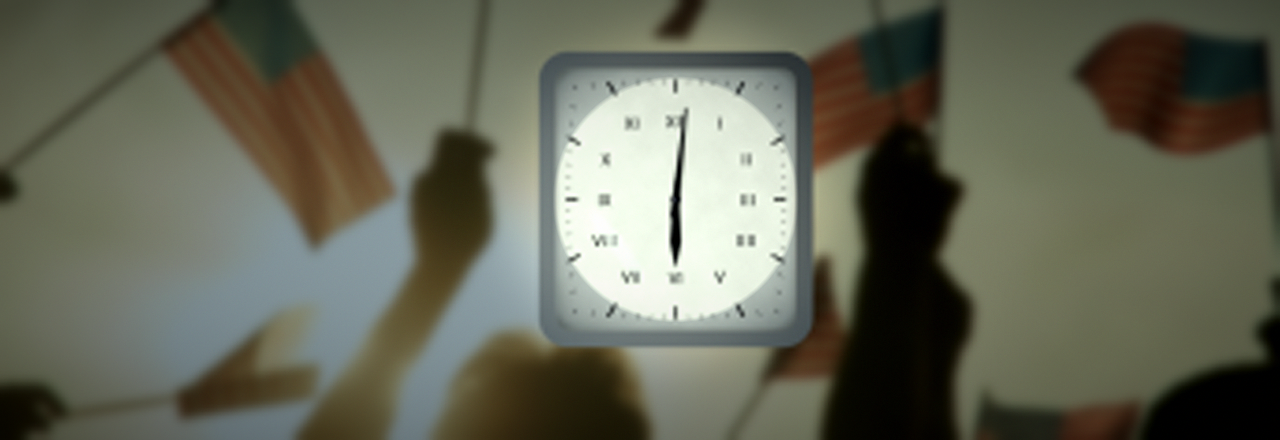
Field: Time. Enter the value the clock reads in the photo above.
6:01
